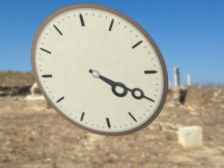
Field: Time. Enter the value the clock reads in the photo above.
4:20
